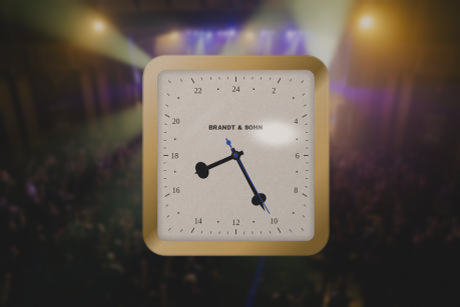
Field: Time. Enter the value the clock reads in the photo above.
16:25:25
